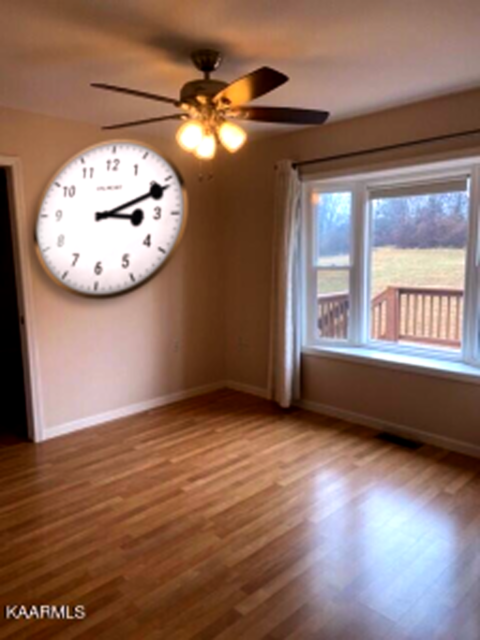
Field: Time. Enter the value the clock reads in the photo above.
3:11
